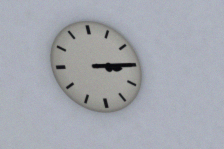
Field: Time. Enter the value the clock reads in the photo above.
3:15
